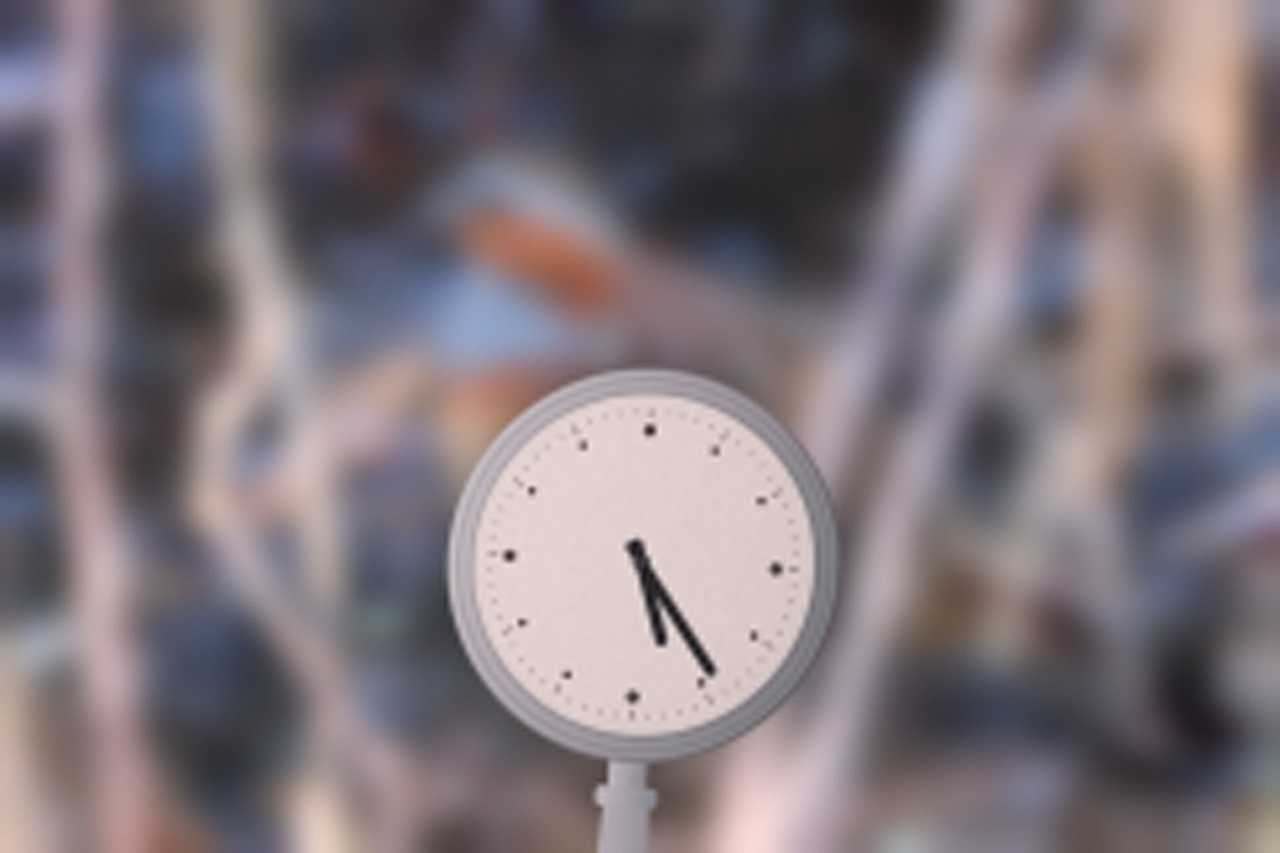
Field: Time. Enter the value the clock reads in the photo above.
5:24
